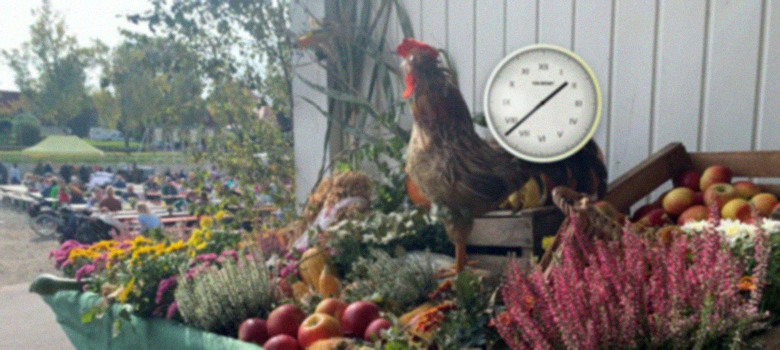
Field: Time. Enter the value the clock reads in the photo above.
1:38
